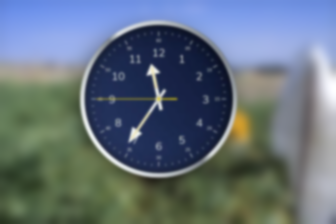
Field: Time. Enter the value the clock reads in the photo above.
11:35:45
